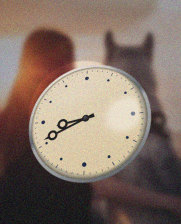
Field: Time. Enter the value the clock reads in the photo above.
8:41
